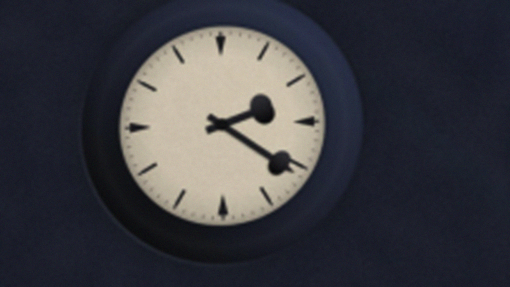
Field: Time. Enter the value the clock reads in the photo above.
2:21
